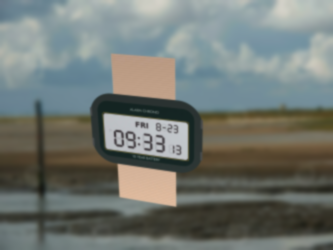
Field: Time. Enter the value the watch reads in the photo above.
9:33
